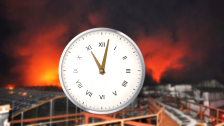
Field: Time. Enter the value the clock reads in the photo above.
11:02
